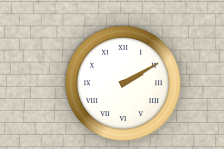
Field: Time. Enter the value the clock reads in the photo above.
2:10
